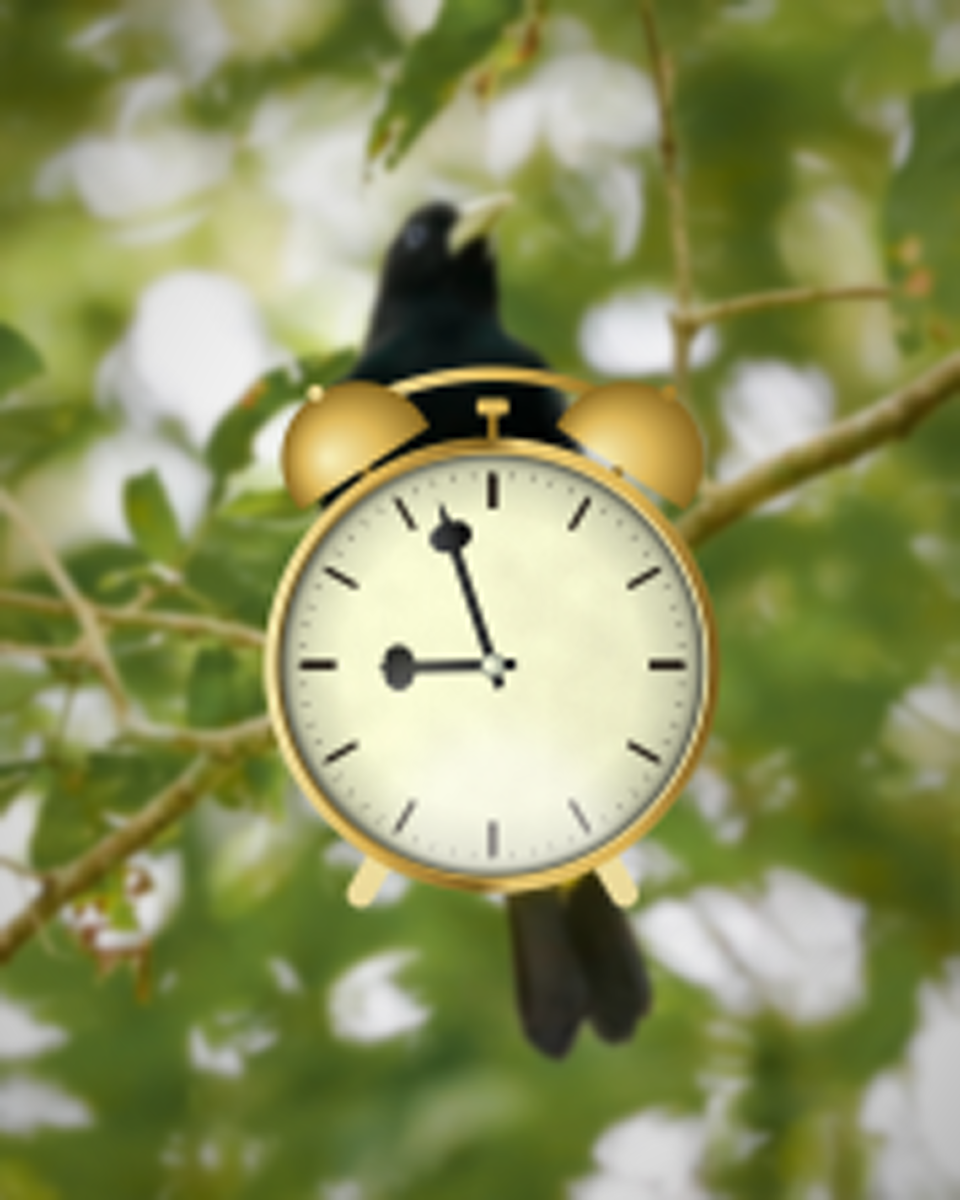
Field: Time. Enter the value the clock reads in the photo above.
8:57
